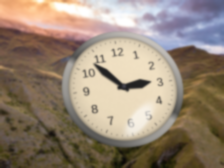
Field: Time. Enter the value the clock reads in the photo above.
2:53
